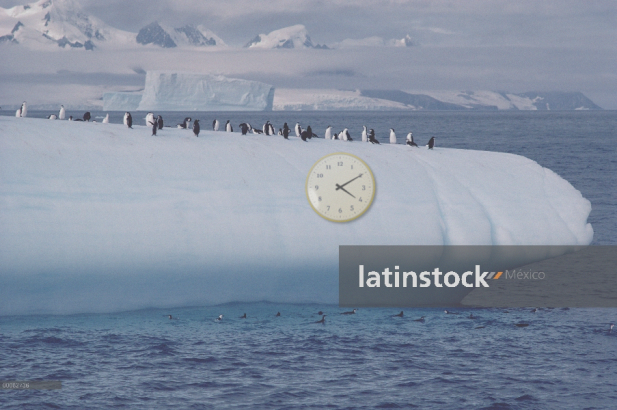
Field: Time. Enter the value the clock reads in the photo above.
4:10
